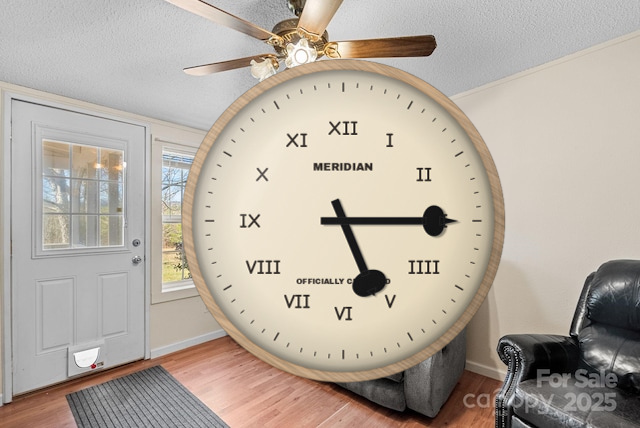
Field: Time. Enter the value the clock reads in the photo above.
5:15
